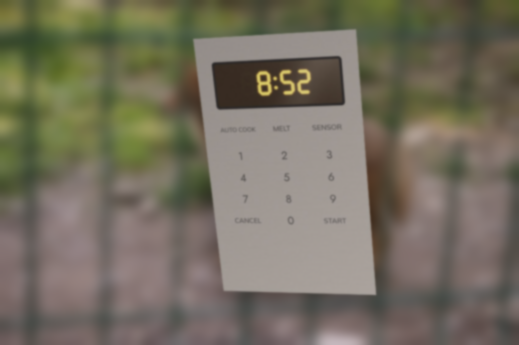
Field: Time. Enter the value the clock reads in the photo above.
8:52
